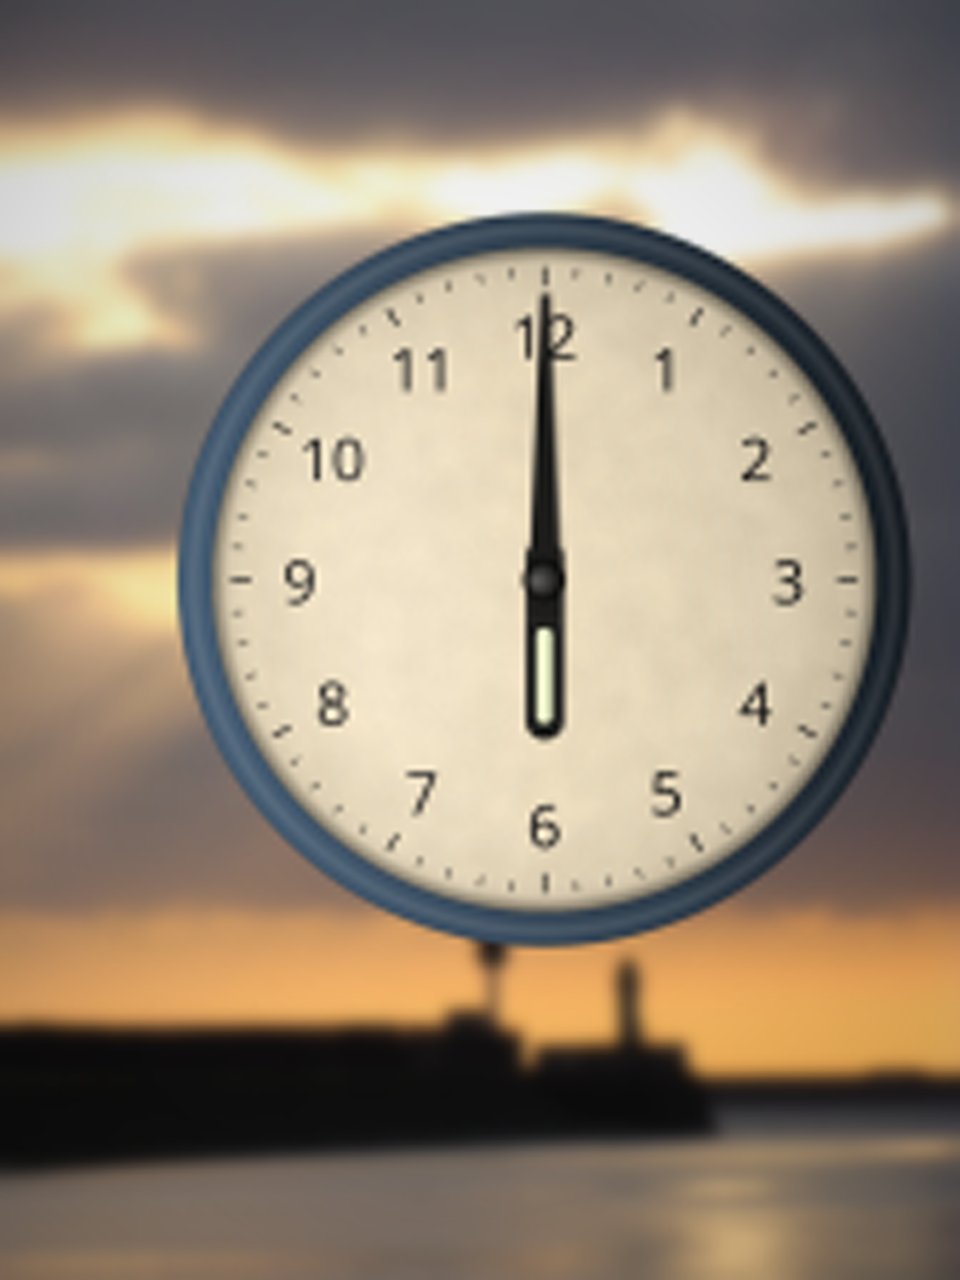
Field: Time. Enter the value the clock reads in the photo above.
6:00
